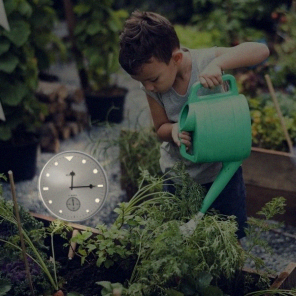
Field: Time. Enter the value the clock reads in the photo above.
12:15
